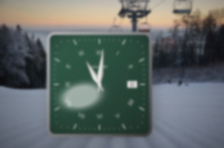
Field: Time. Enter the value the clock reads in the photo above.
11:01
